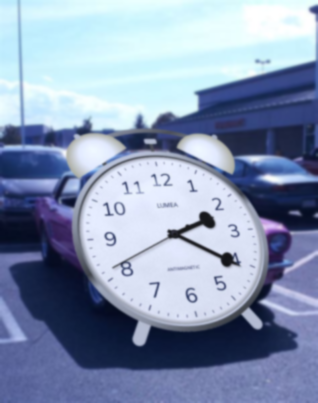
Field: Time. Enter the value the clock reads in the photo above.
2:20:41
